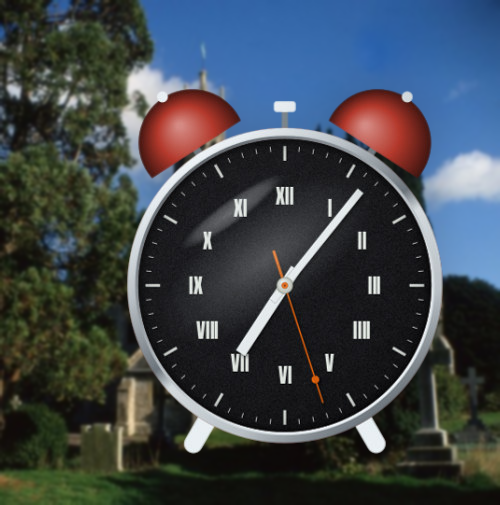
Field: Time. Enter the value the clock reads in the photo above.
7:06:27
